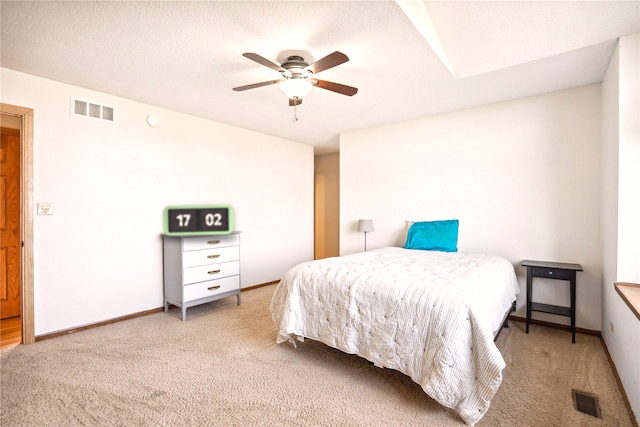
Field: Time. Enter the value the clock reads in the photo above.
17:02
